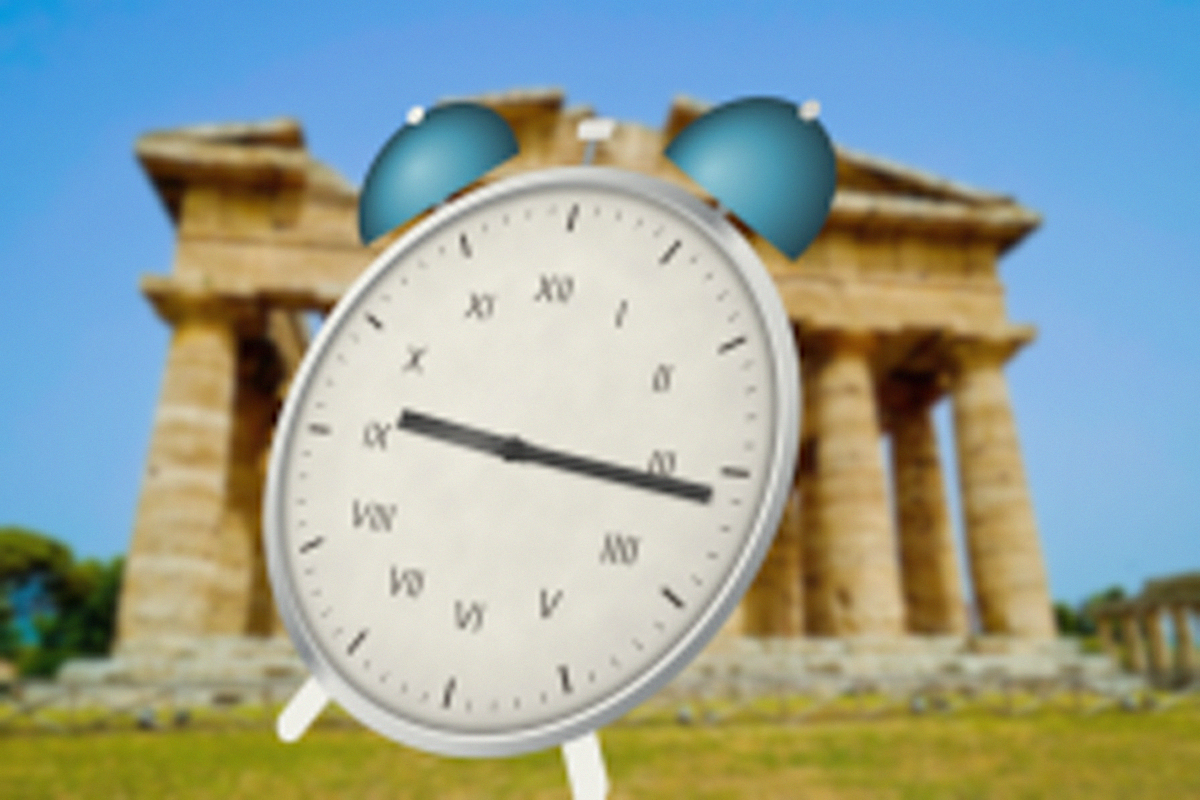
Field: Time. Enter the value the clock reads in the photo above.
9:16
